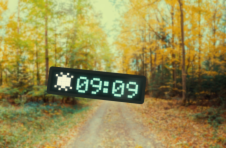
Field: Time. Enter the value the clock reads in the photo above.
9:09
